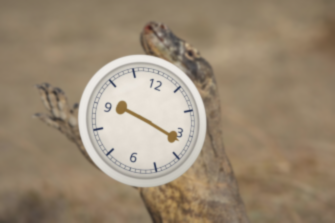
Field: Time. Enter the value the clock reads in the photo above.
9:17
